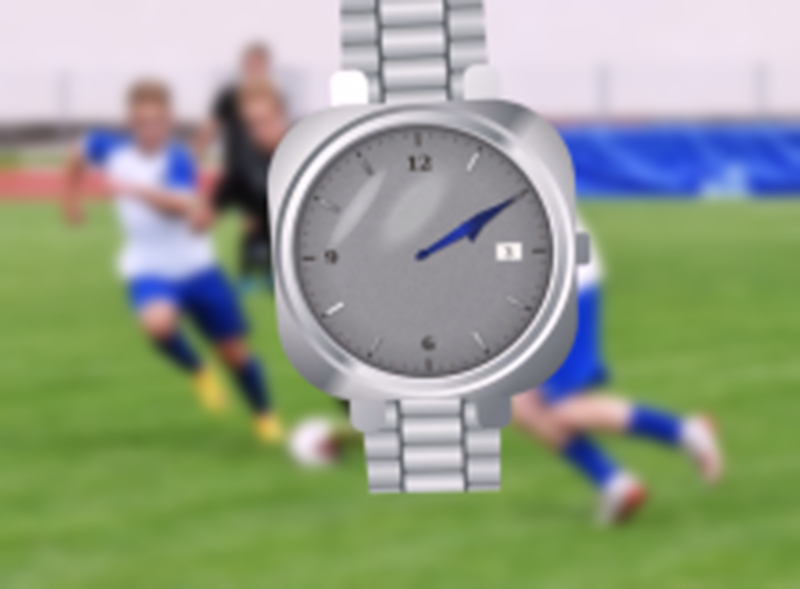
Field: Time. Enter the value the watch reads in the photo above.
2:10
